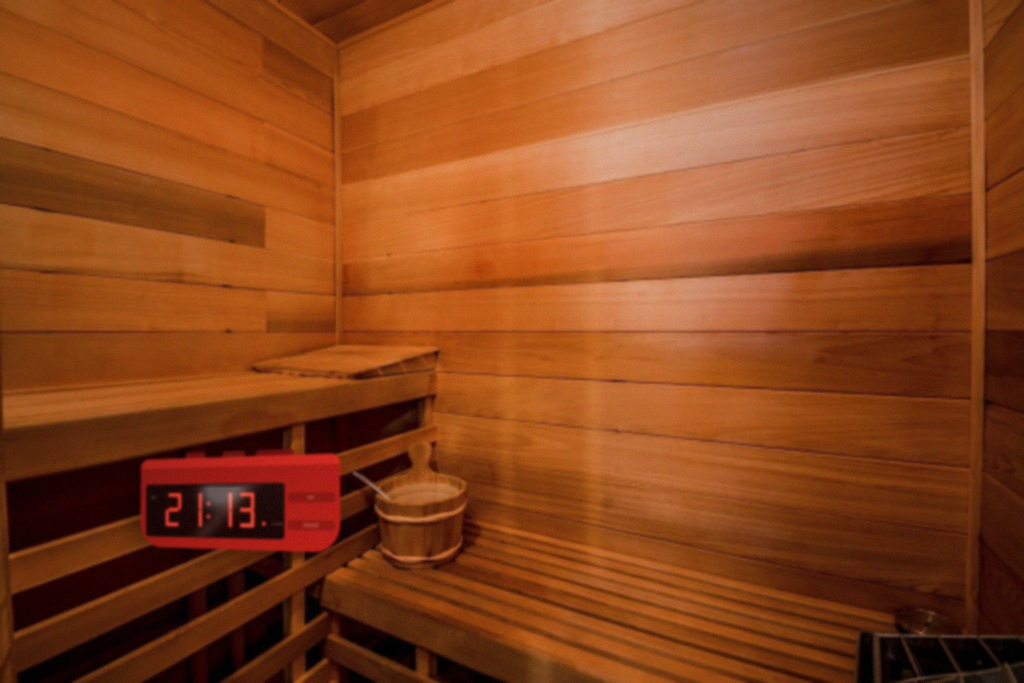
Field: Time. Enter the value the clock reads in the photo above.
21:13
